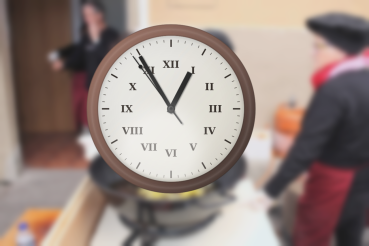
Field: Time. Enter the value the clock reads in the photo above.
12:54:54
